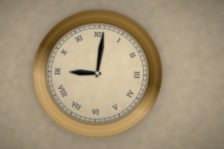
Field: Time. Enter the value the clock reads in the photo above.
9:01
